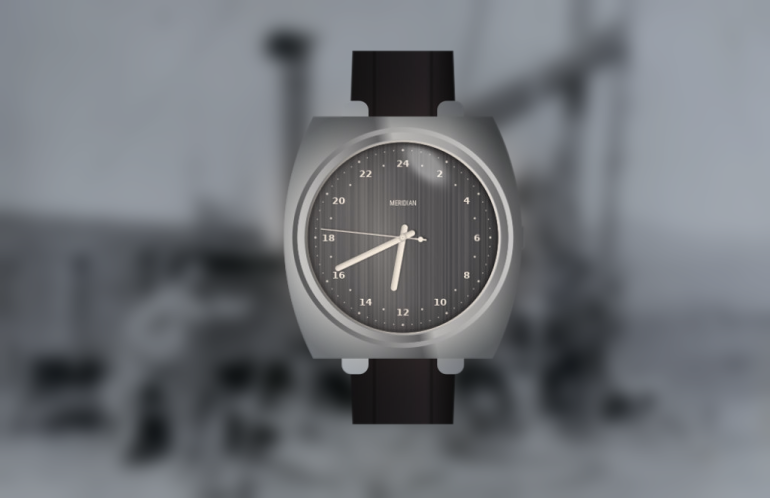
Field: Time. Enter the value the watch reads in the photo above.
12:40:46
